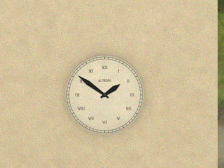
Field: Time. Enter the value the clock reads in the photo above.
1:51
